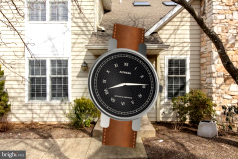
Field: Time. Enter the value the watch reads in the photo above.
8:14
